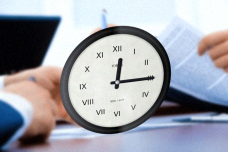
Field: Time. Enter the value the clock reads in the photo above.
12:15
